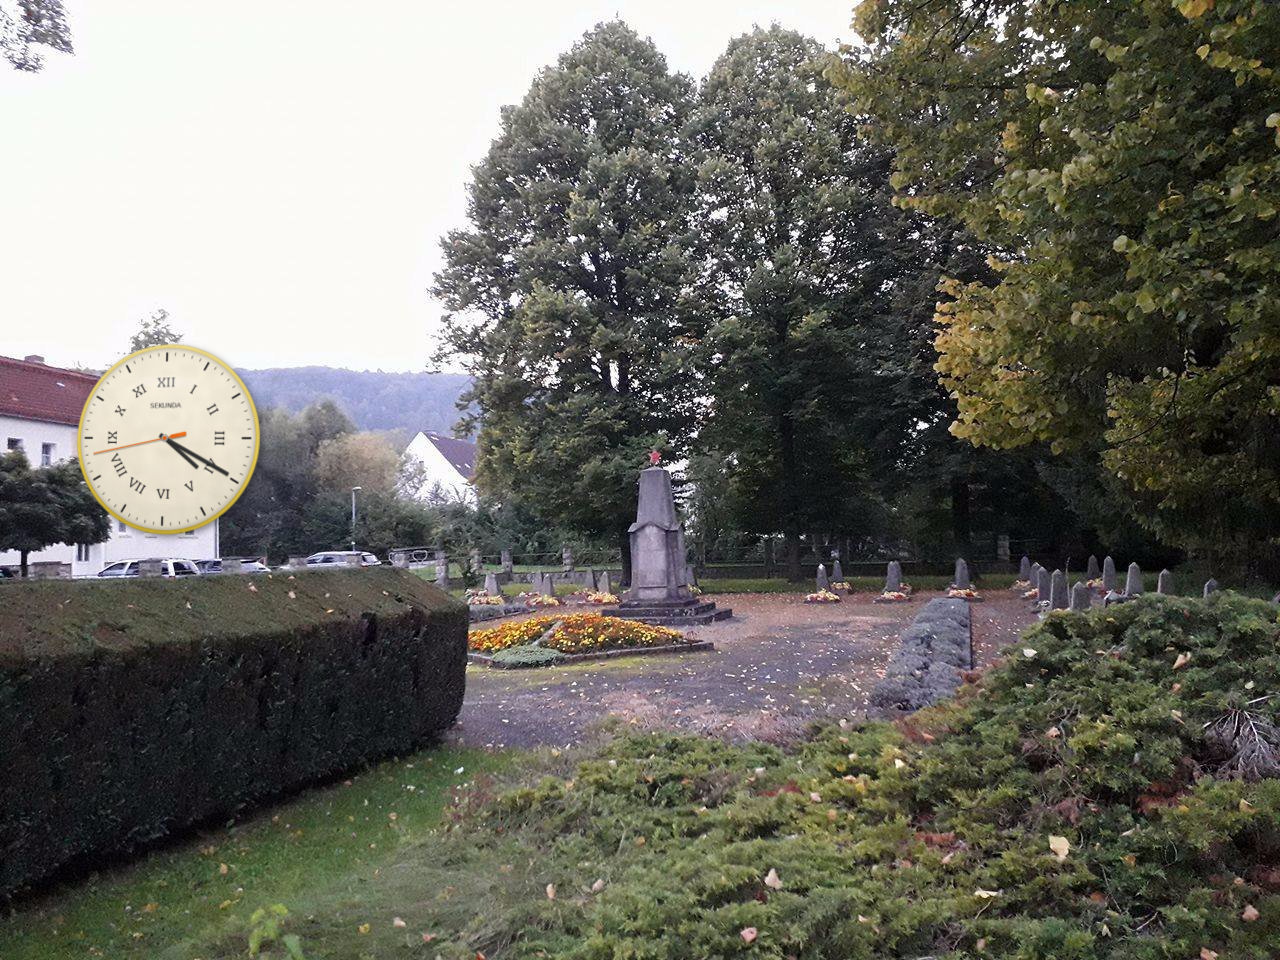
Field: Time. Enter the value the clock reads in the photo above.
4:19:43
